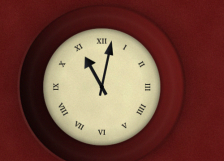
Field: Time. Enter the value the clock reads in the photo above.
11:02
